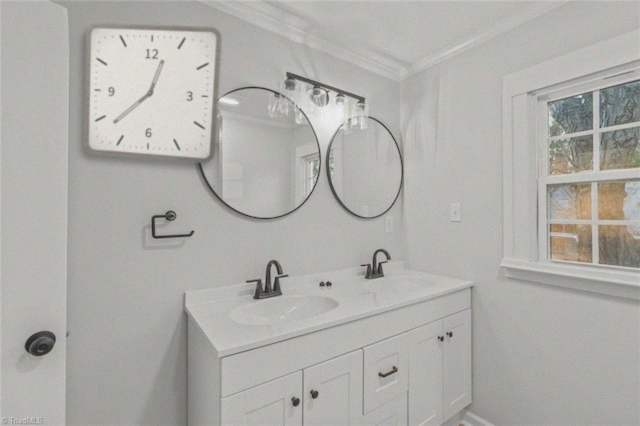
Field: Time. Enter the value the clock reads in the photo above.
12:38
